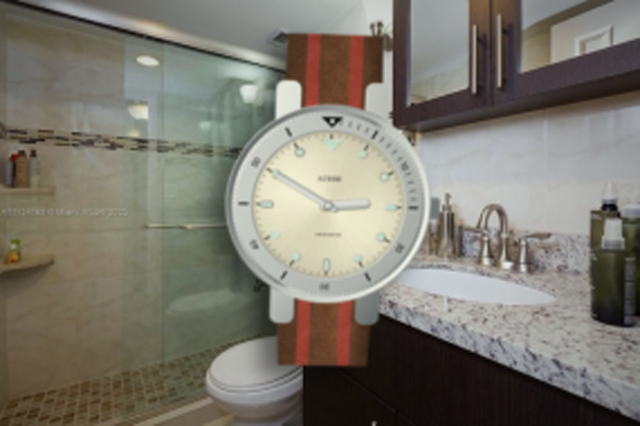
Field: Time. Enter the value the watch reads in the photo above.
2:50
